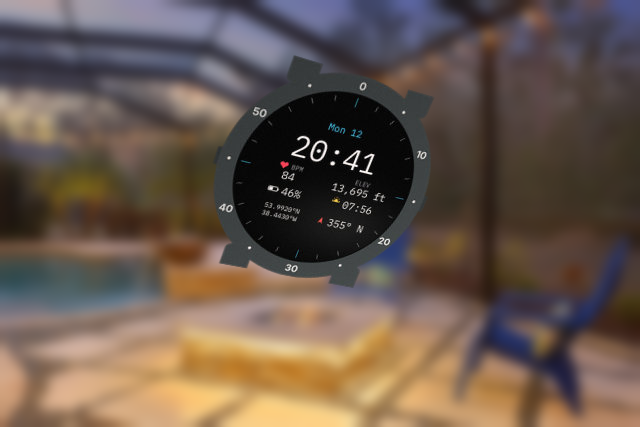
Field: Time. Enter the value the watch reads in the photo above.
20:41
